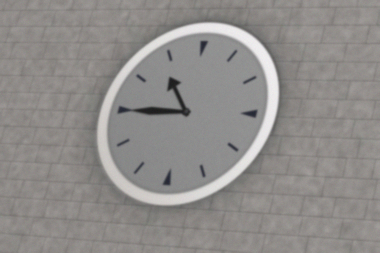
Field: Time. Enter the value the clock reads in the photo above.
10:45
